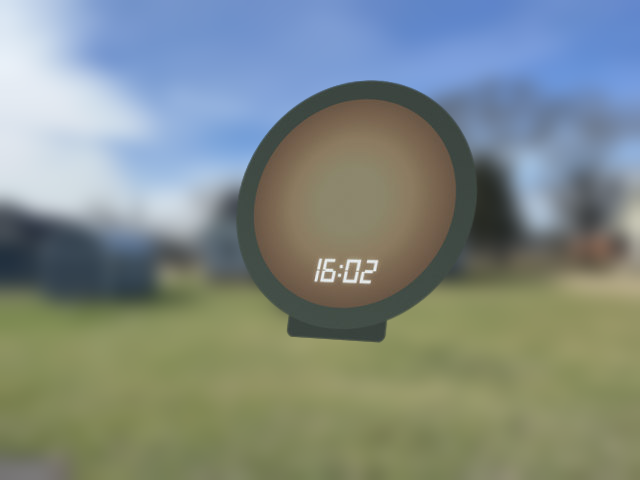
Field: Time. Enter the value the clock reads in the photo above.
16:02
